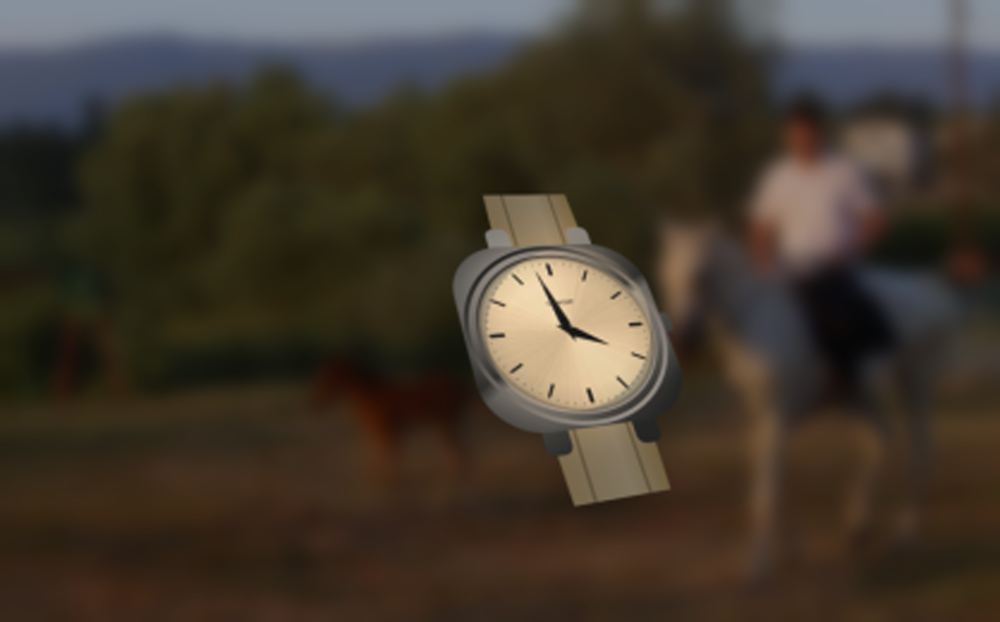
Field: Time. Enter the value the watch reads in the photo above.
3:58
